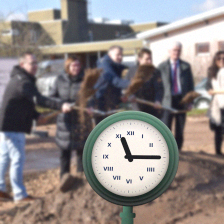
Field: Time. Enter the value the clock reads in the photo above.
11:15
